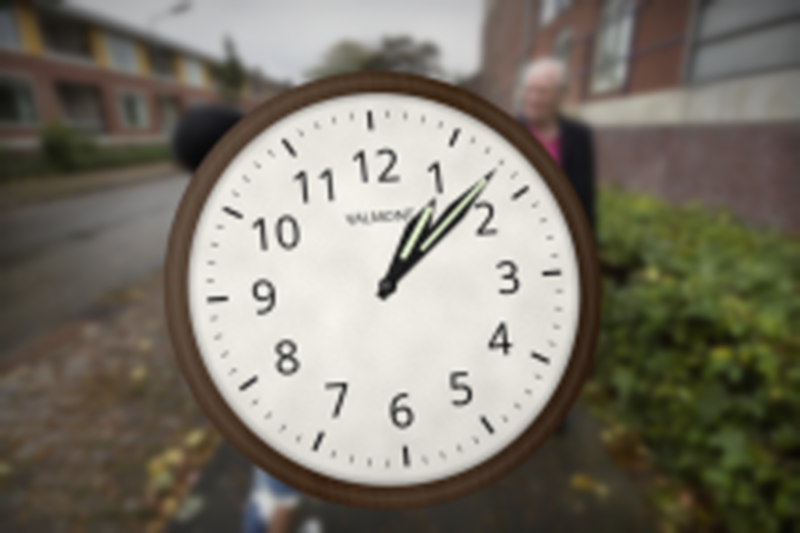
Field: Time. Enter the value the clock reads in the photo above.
1:08
